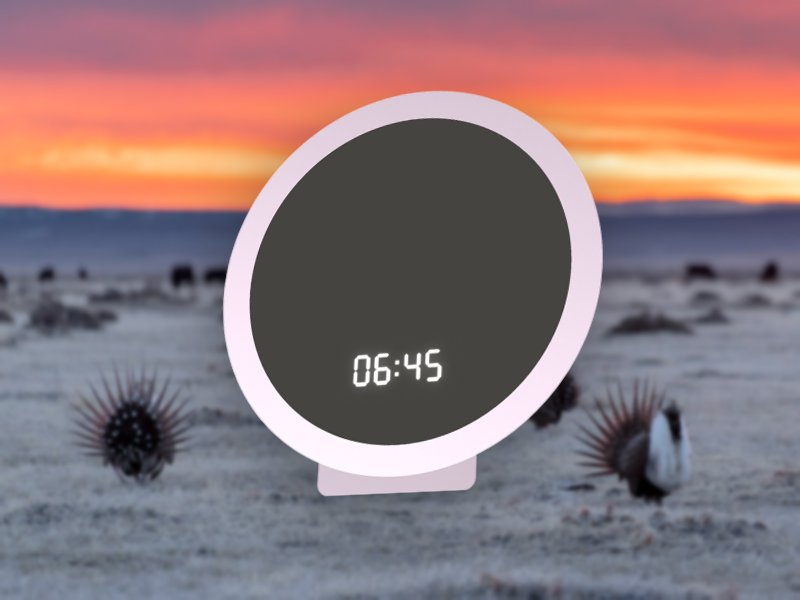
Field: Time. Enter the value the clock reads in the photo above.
6:45
